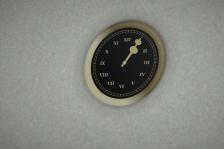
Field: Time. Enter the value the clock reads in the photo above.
1:05
